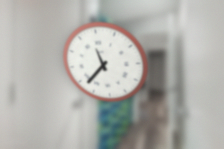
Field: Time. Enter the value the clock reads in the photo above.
11:38
